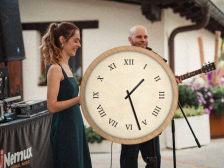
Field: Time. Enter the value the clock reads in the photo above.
1:27
